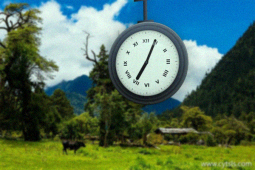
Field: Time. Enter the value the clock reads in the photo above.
7:04
